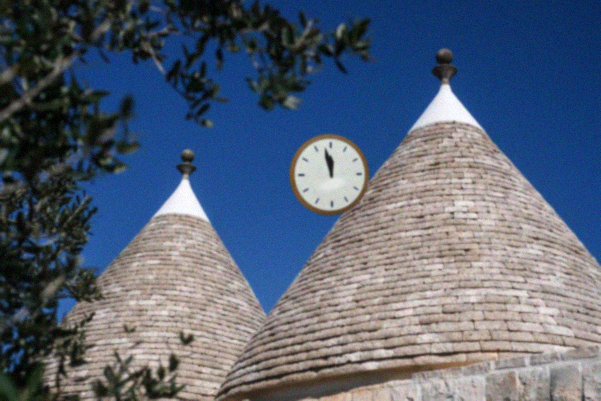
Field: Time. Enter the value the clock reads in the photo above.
11:58
